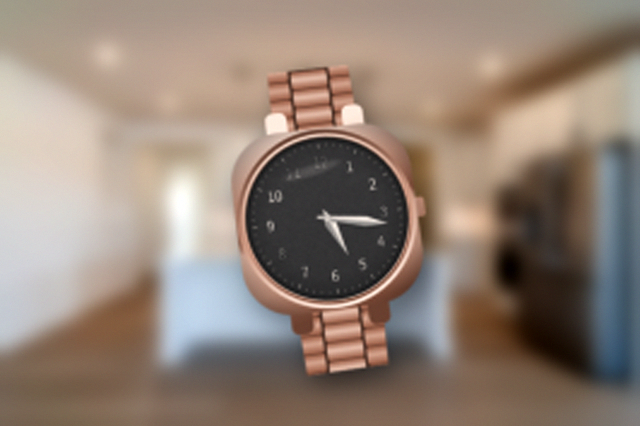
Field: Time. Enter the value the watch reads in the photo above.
5:17
